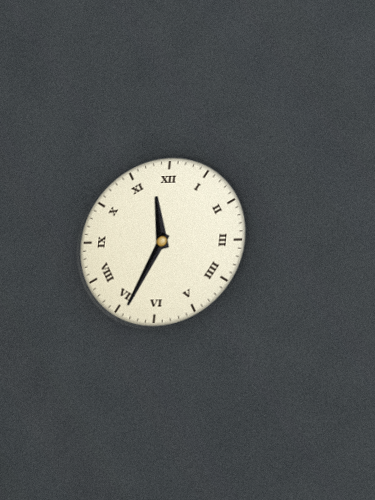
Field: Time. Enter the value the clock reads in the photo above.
11:34
